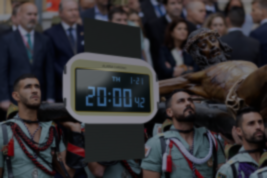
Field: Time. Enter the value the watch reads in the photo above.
20:00
